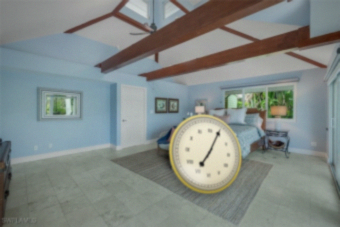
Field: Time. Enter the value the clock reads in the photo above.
7:04
